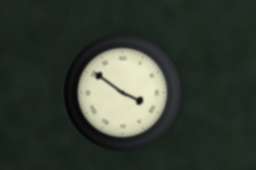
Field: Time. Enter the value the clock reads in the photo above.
3:51
